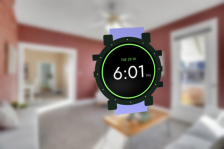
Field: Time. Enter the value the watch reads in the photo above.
6:01
